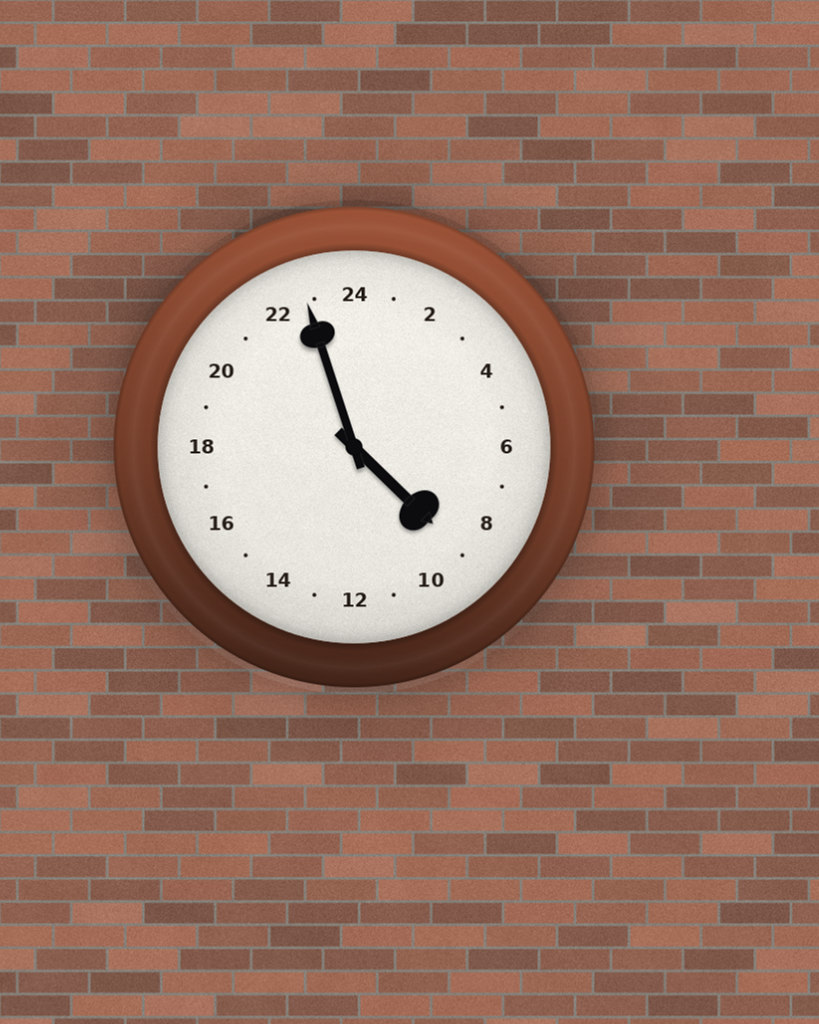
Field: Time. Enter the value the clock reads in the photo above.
8:57
